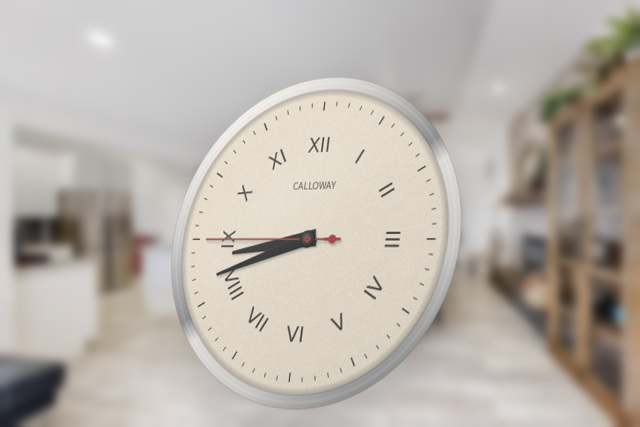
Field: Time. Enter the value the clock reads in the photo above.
8:41:45
